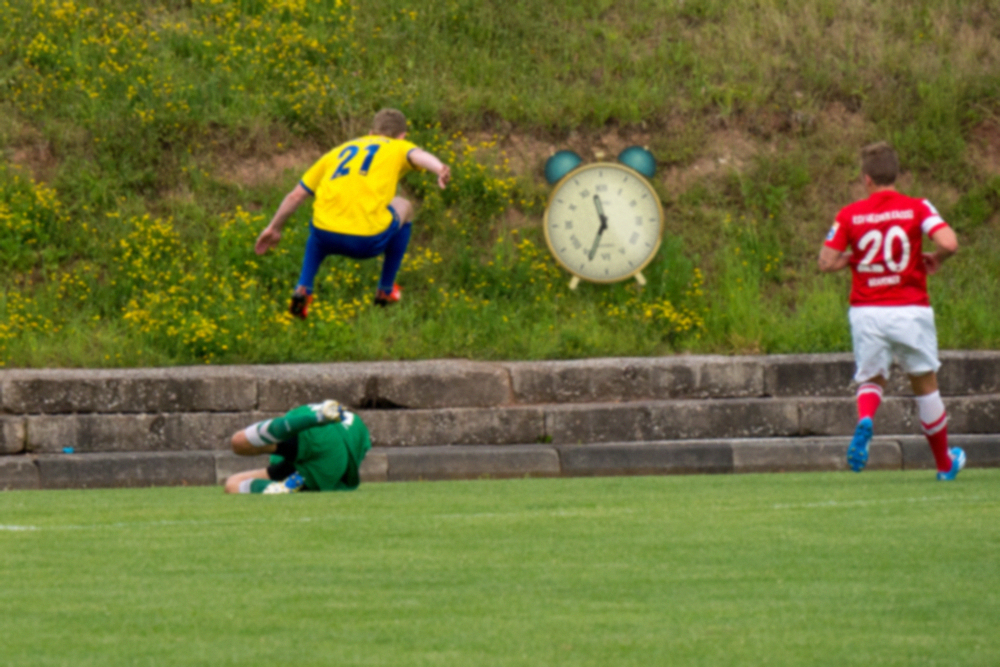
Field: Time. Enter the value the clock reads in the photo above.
11:34
